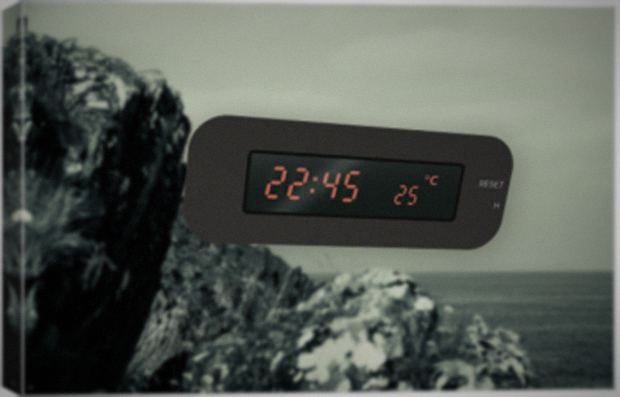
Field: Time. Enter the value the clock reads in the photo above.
22:45
